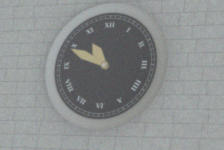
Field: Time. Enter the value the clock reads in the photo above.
10:49
